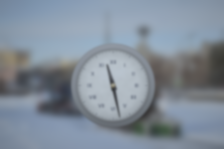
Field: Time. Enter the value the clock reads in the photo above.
11:28
